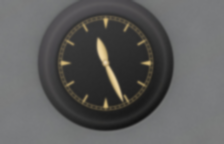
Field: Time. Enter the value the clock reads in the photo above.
11:26
